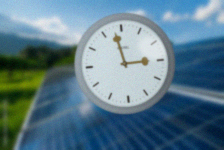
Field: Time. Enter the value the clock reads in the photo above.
2:58
